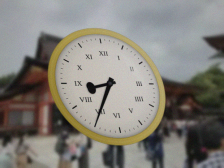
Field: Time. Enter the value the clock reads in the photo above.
8:35
